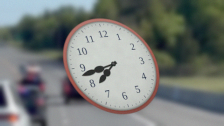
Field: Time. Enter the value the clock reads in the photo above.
7:43
